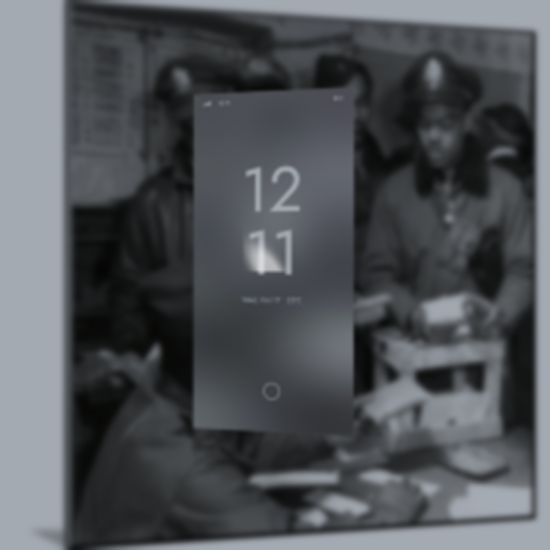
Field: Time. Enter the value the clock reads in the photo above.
12:11
